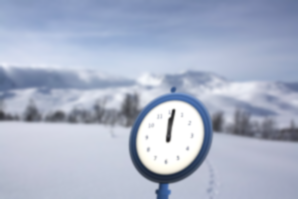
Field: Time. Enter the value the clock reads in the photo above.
12:01
